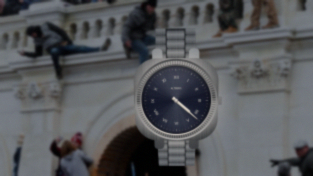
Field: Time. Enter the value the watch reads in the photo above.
4:22
